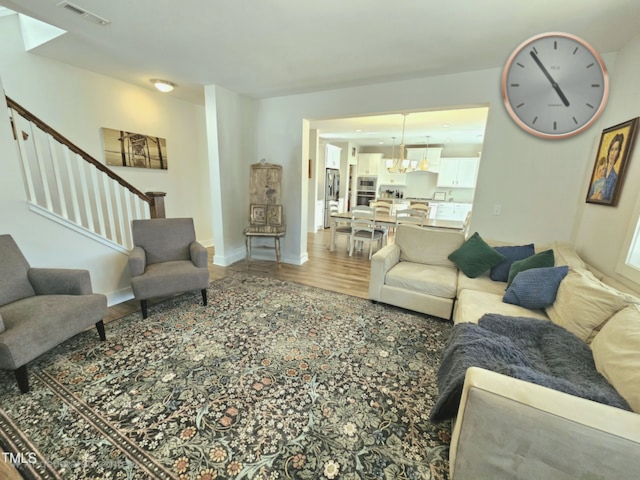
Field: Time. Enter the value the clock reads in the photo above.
4:54
